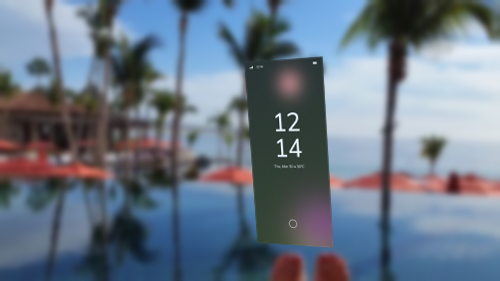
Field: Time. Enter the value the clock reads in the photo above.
12:14
